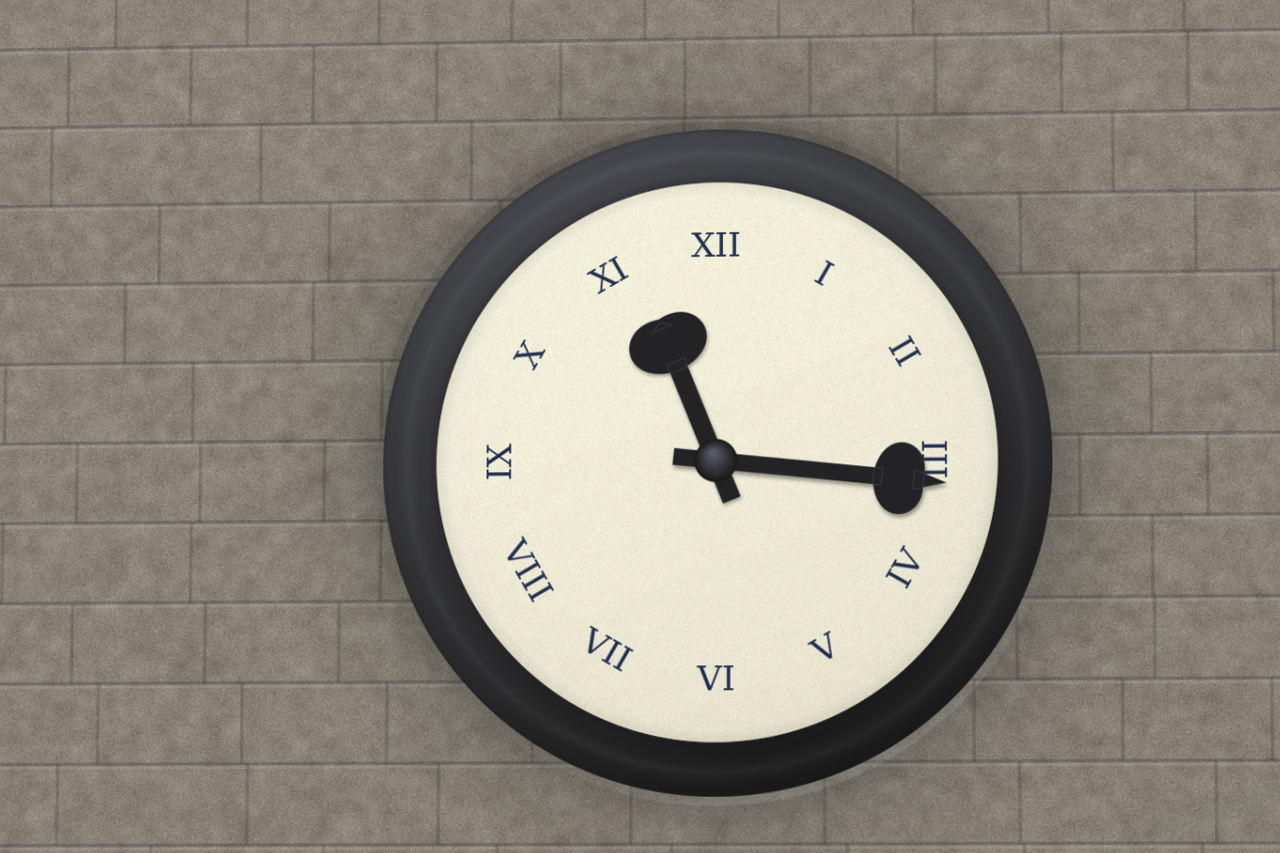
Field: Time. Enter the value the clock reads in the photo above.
11:16
